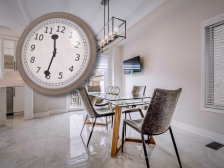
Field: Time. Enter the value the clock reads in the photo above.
11:31
